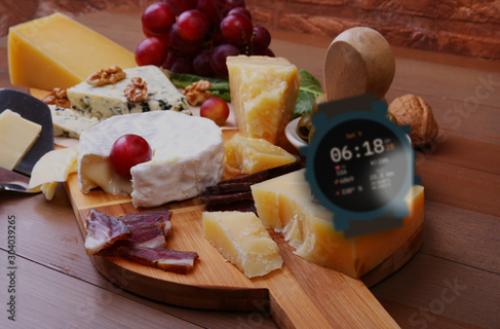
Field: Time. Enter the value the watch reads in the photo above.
6:18
